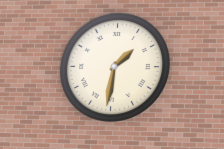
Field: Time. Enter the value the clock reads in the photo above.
1:31
